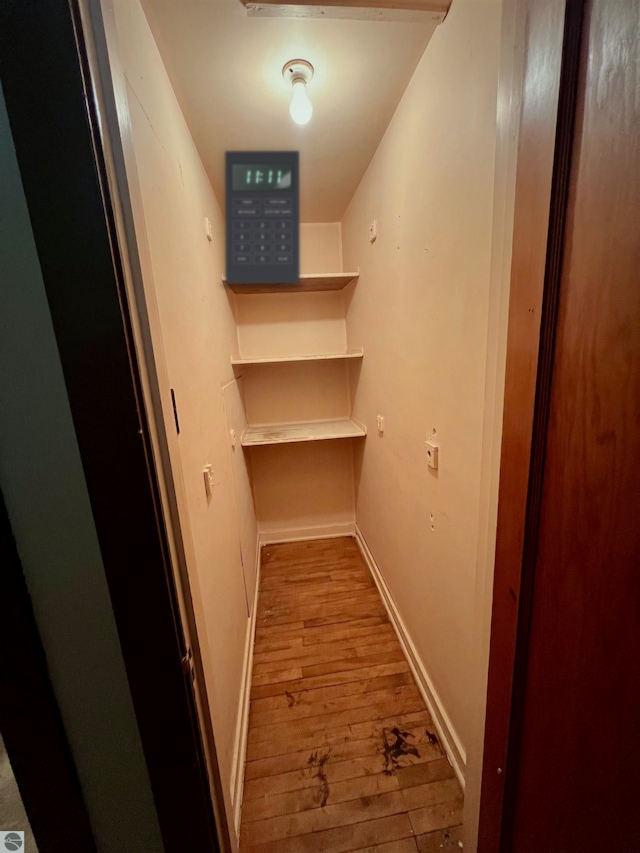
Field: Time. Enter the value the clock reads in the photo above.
11:11
